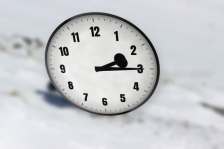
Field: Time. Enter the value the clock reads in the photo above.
2:15
